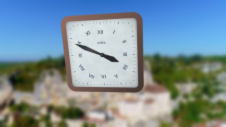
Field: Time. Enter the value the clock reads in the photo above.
3:49
